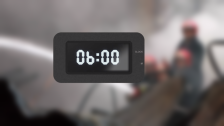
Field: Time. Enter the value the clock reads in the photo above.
6:00
